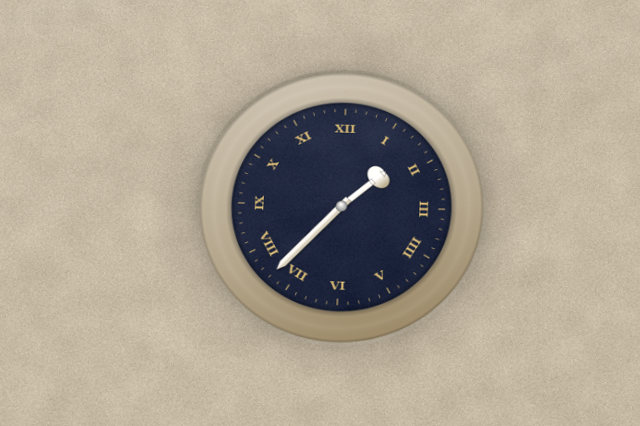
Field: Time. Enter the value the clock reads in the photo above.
1:37
